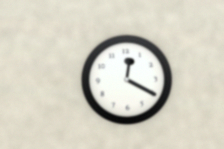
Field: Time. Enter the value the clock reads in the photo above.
12:20
